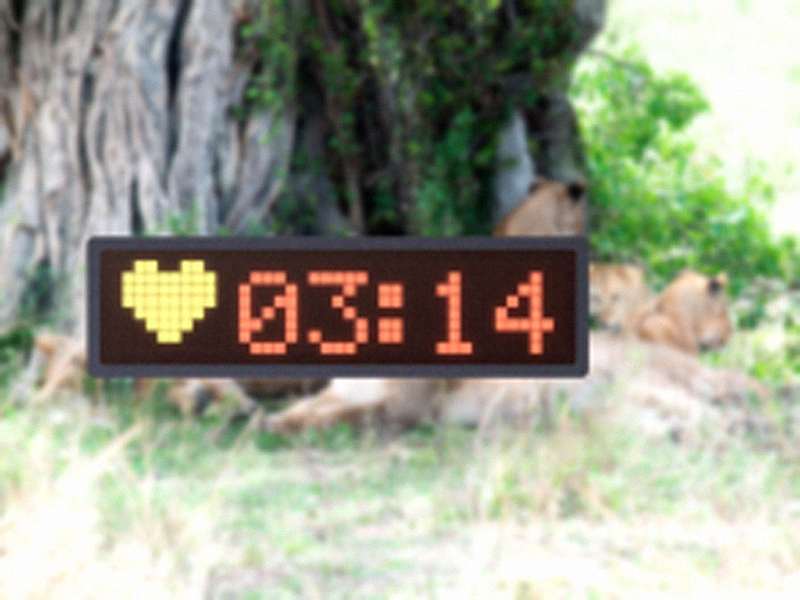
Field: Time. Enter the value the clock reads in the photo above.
3:14
